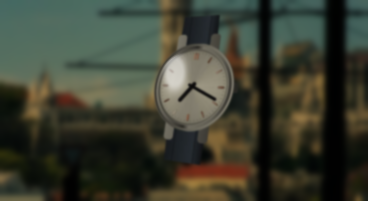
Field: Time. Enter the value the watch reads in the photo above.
7:19
